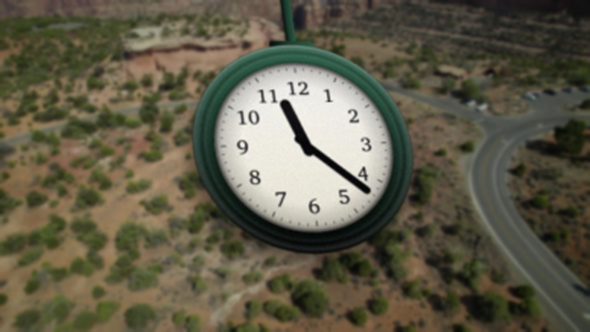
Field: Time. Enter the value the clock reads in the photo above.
11:22
